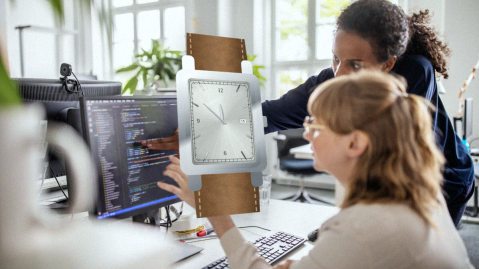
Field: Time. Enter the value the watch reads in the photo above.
11:52
